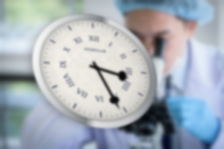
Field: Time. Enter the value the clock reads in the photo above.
3:26
